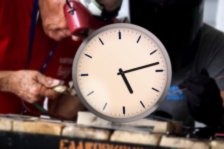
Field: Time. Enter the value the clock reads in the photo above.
5:13
